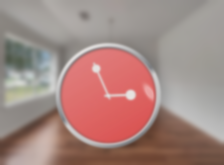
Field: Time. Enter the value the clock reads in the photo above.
2:56
